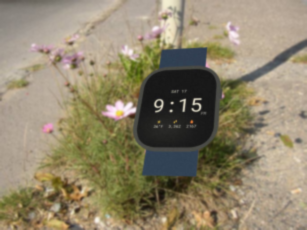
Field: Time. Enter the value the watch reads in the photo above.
9:15
